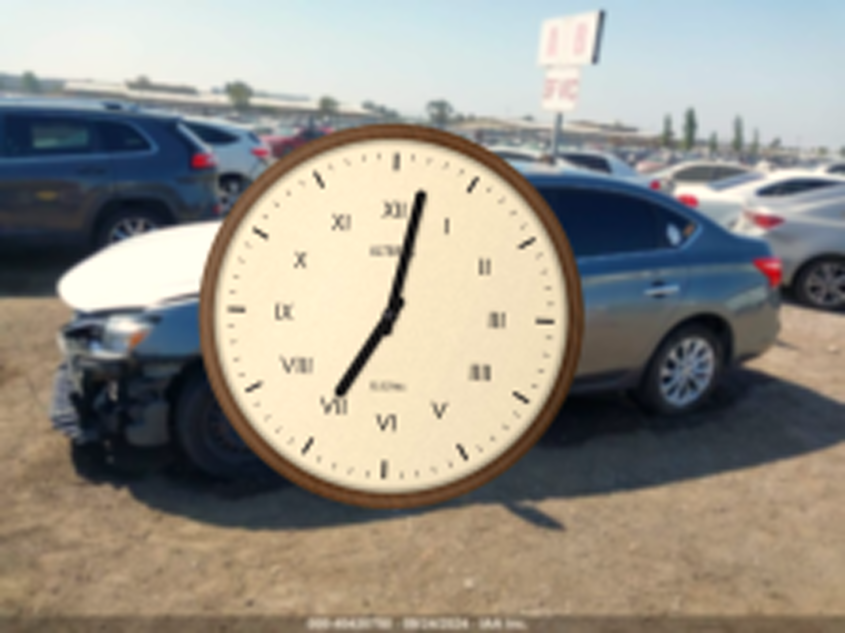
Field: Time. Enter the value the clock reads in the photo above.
7:02
